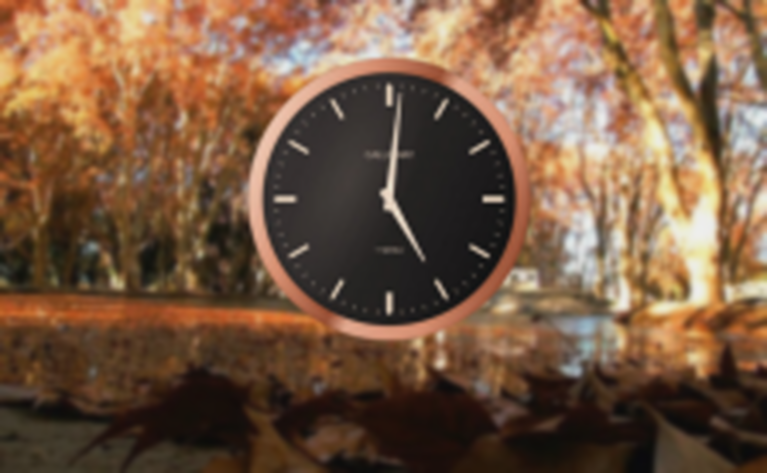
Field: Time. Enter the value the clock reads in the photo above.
5:01
